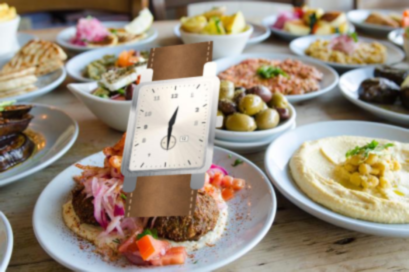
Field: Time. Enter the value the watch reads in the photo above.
12:30
